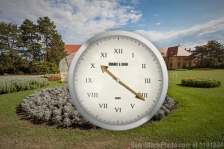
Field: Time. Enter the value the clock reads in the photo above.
10:21
